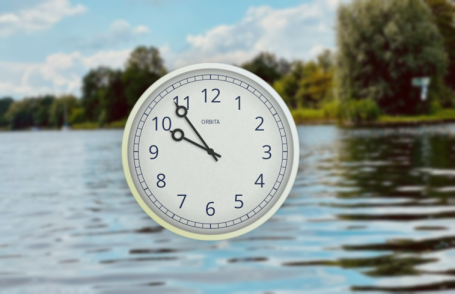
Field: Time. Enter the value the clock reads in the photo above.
9:54
